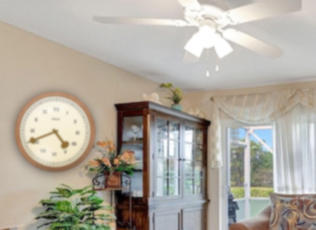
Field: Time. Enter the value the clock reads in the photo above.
4:41
